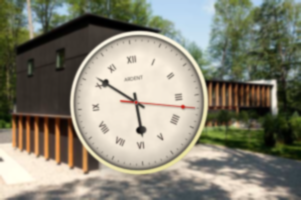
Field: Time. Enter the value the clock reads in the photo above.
5:51:17
